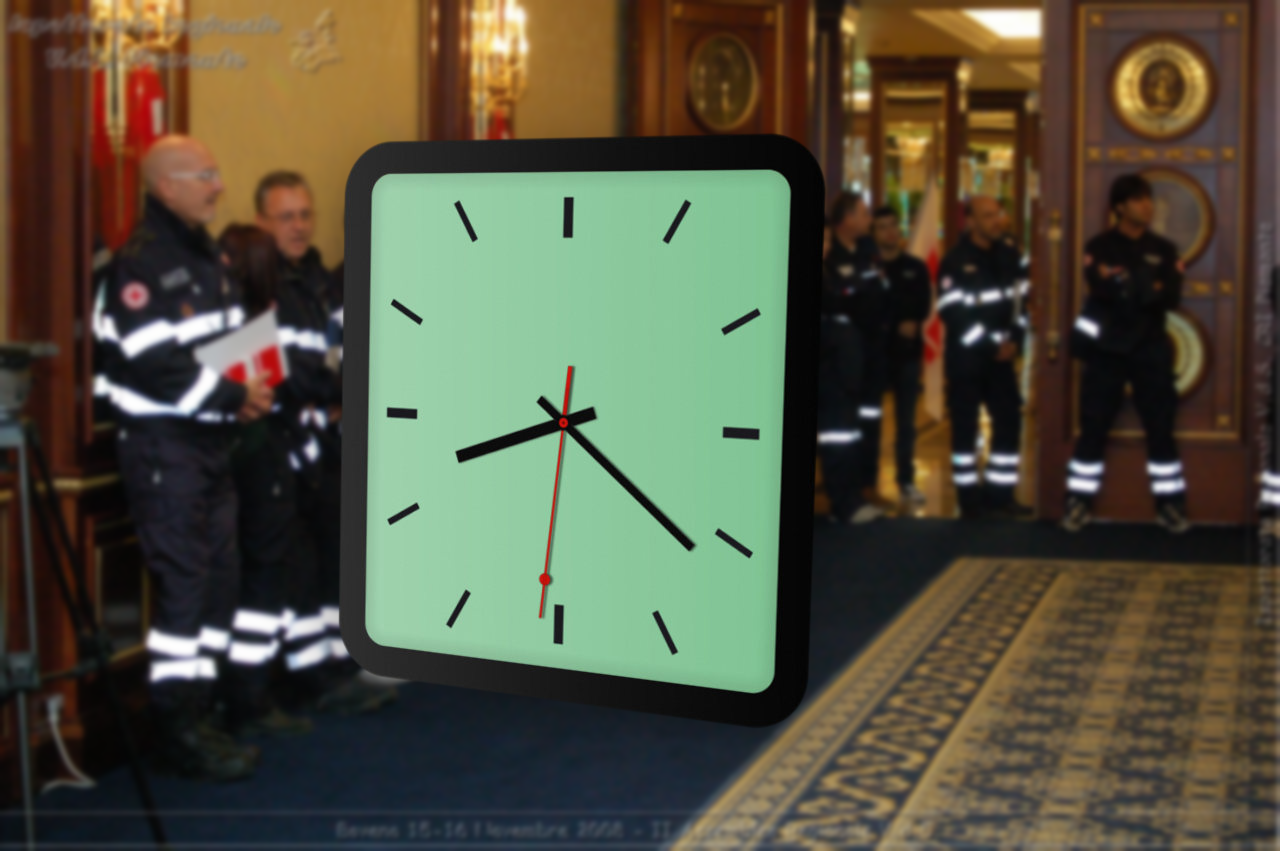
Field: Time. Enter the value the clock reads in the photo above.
8:21:31
